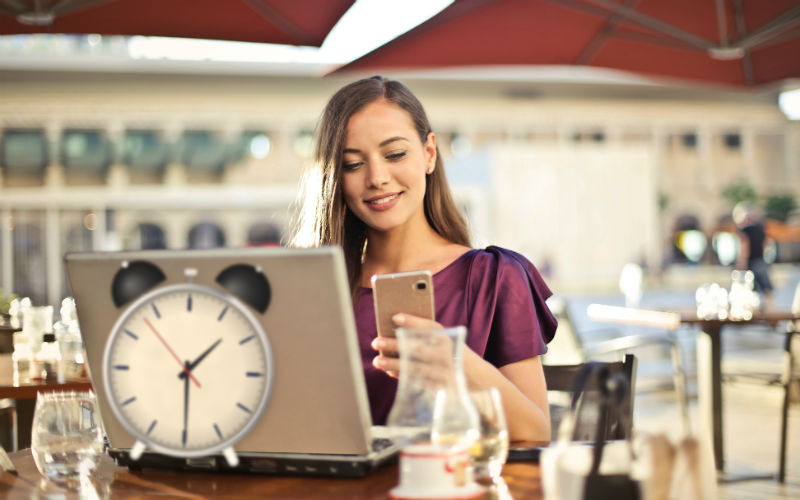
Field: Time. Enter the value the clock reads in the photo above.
1:29:53
